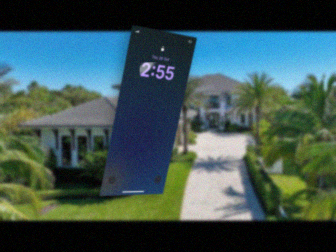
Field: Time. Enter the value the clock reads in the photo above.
2:55
